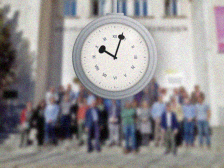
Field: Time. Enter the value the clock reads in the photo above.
10:03
